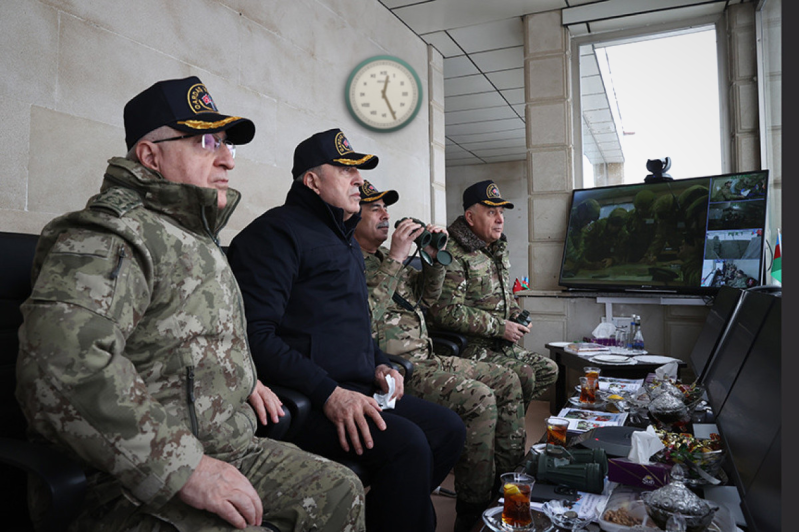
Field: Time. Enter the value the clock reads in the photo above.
12:26
